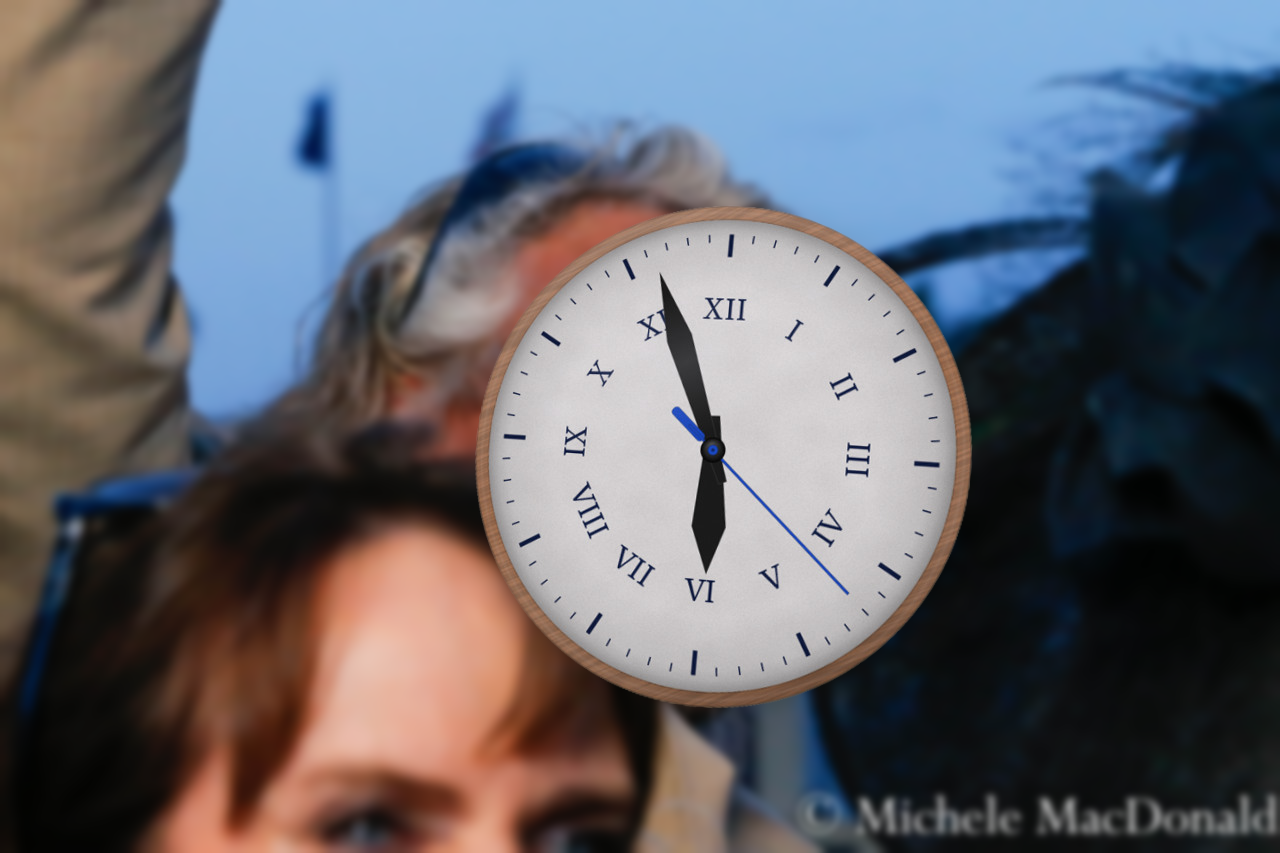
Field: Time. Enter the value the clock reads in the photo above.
5:56:22
